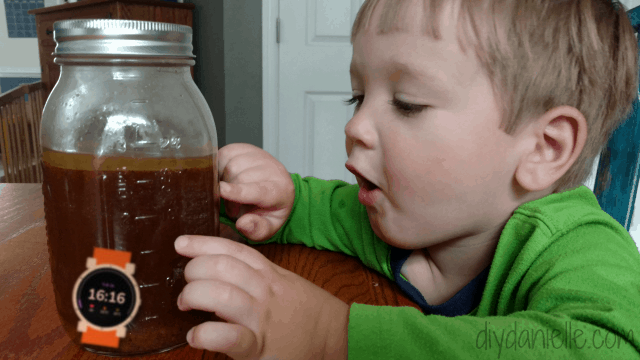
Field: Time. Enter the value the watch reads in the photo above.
16:16
